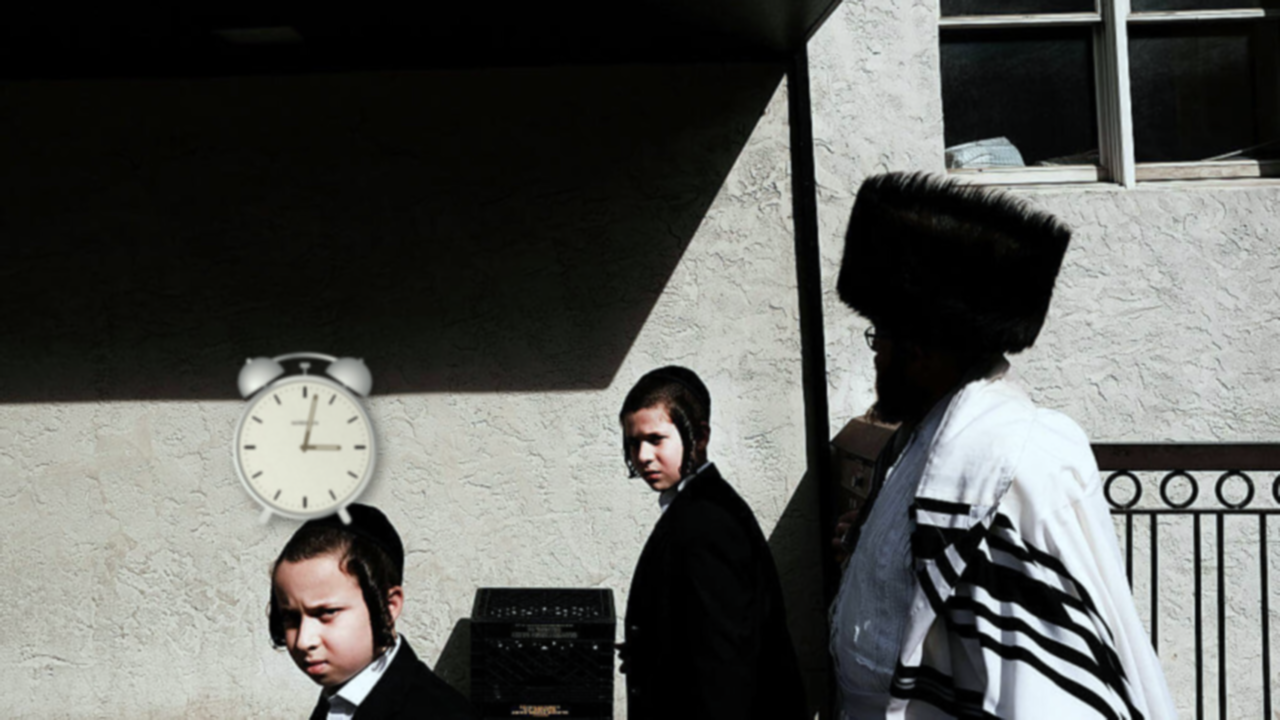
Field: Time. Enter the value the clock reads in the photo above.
3:02
